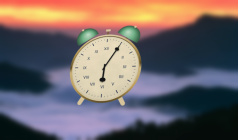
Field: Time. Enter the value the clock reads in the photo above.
6:05
